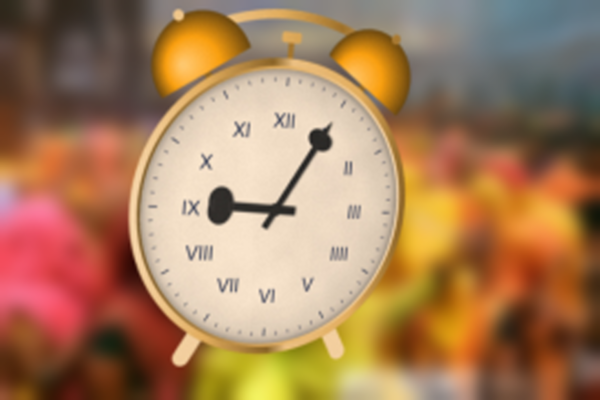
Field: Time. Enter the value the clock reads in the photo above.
9:05
